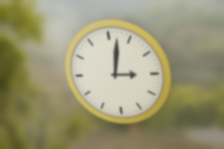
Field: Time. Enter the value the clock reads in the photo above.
3:02
